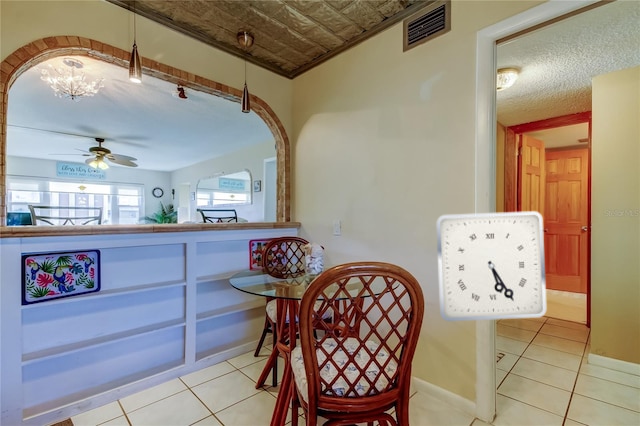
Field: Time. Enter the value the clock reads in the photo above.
5:25
